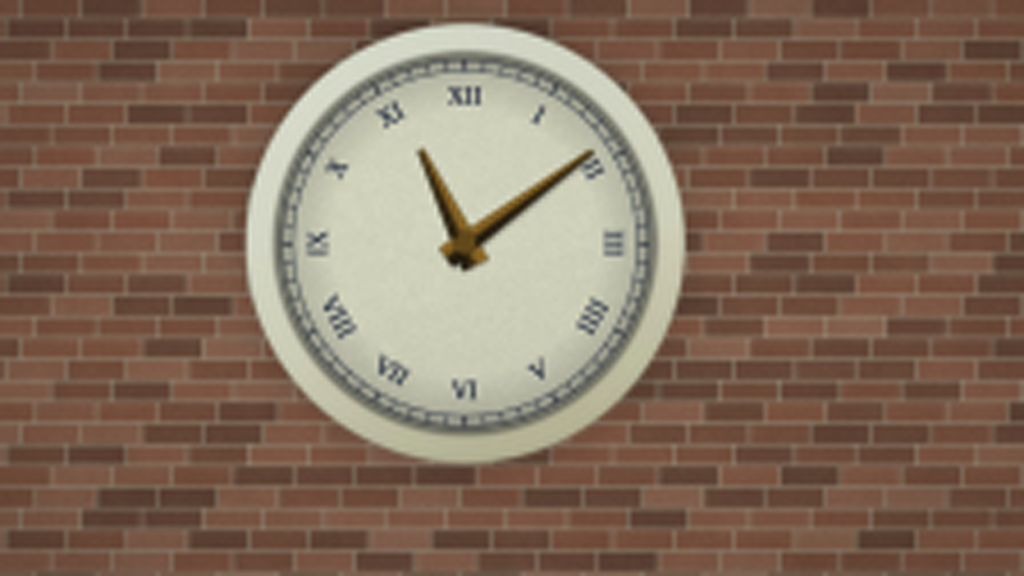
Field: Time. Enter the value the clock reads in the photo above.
11:09
